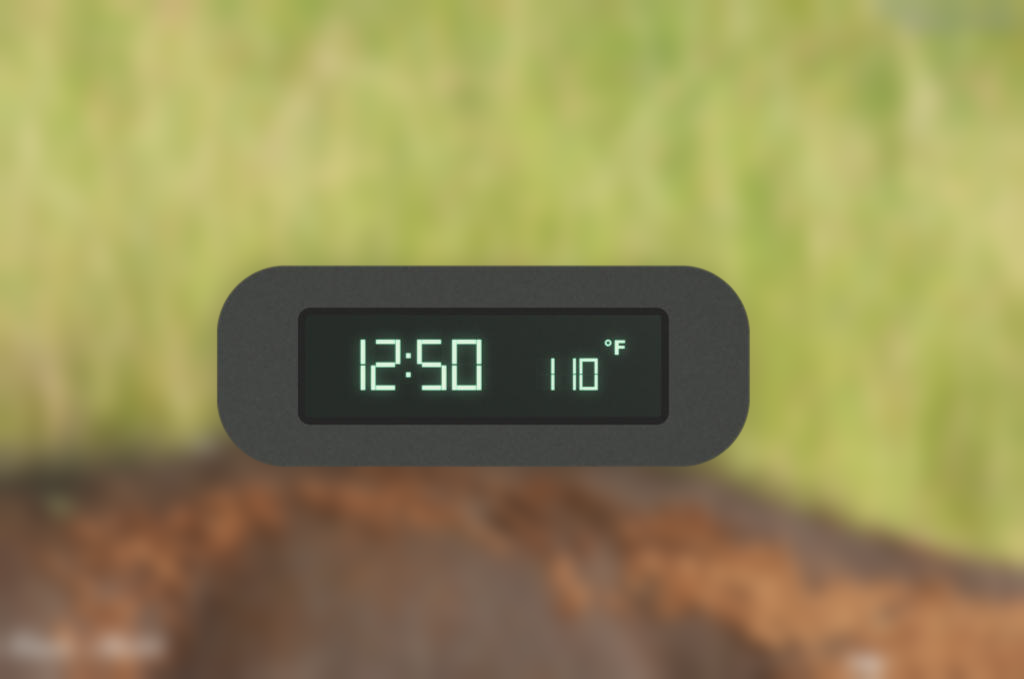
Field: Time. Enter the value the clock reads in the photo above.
12:50
